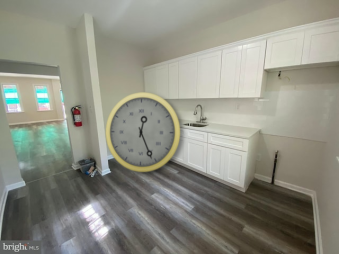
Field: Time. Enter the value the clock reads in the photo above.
12:26
